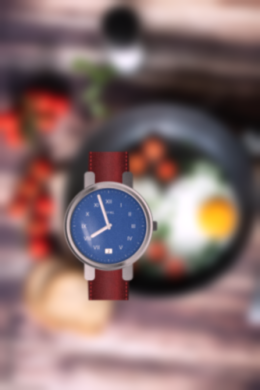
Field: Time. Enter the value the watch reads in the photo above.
7:57
